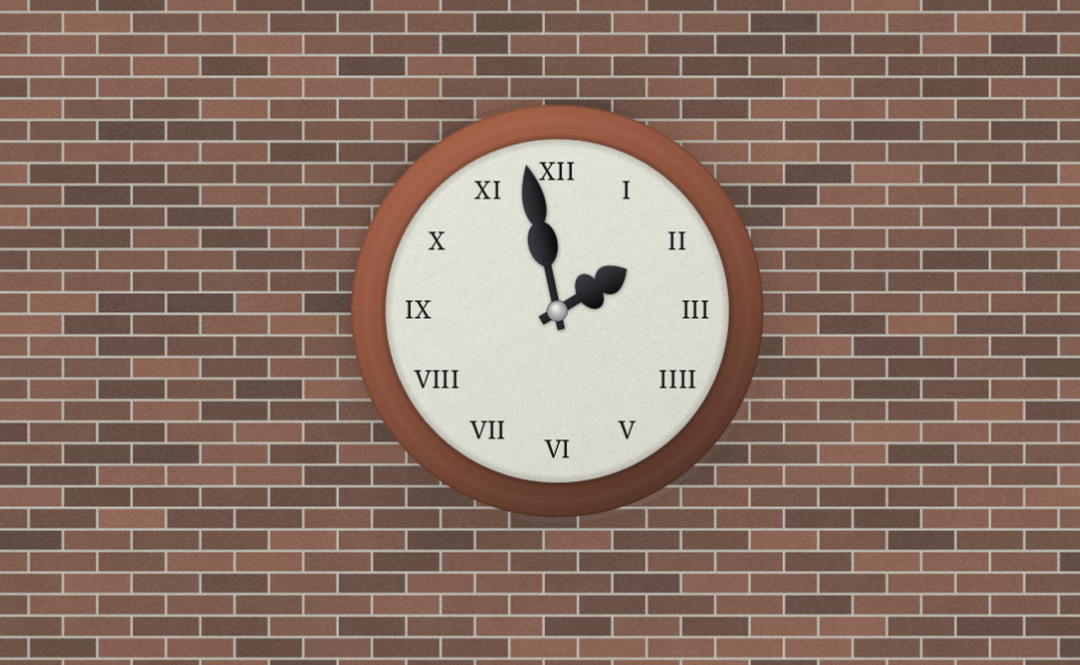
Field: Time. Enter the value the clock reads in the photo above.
1:58
